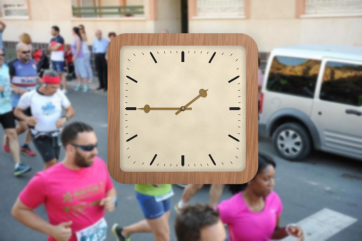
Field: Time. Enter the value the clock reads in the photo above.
1:45
